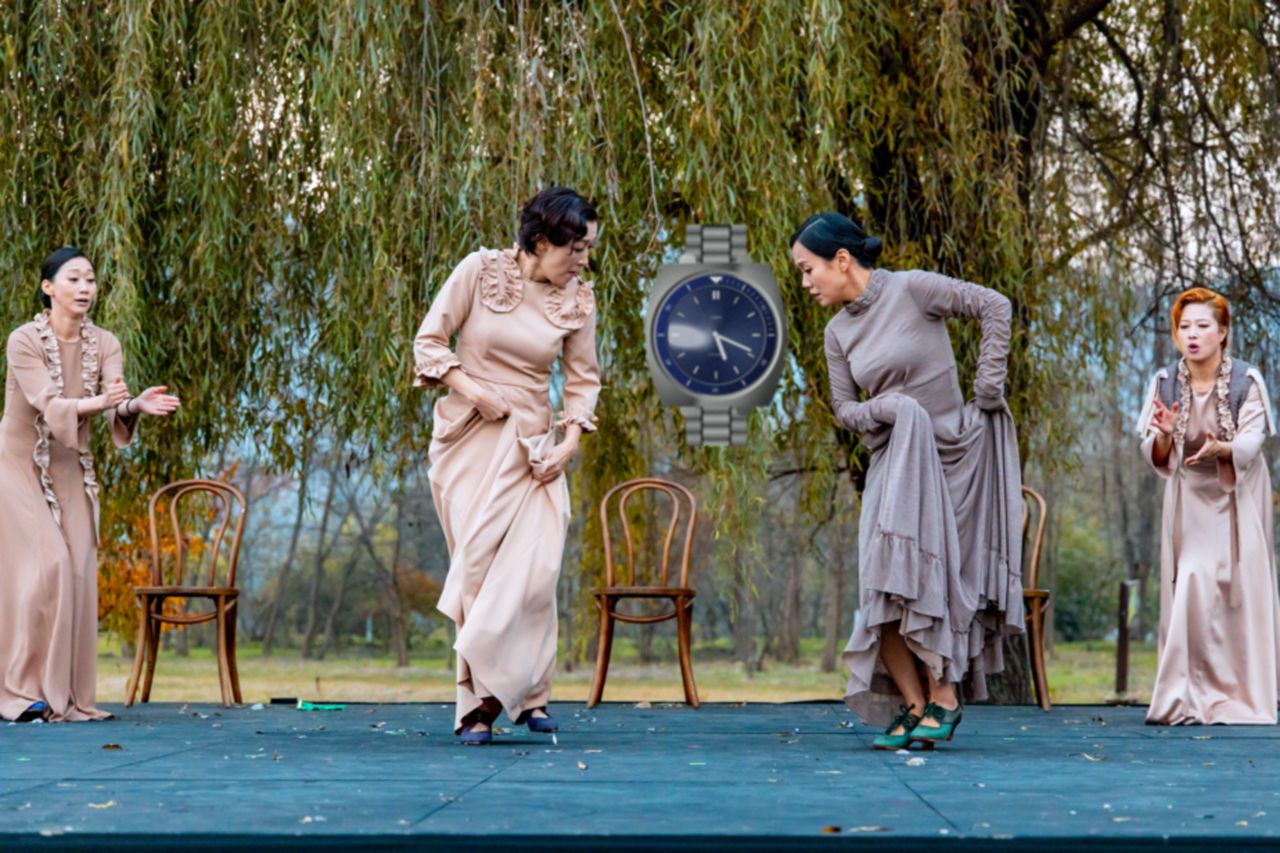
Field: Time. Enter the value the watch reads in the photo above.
5:19
